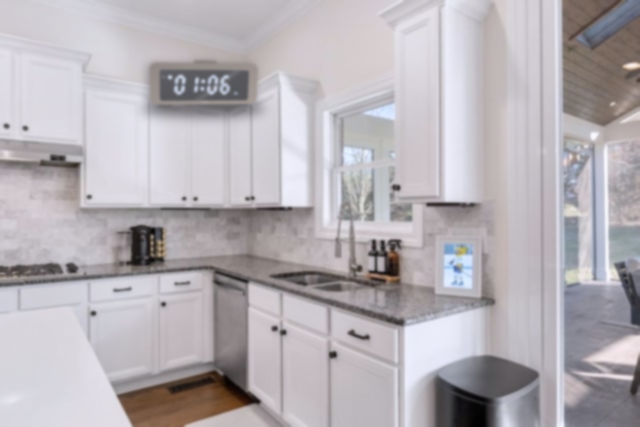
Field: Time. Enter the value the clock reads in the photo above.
1:06
